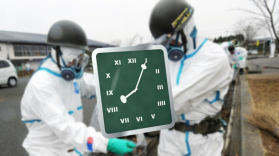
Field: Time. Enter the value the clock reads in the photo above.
8:05
